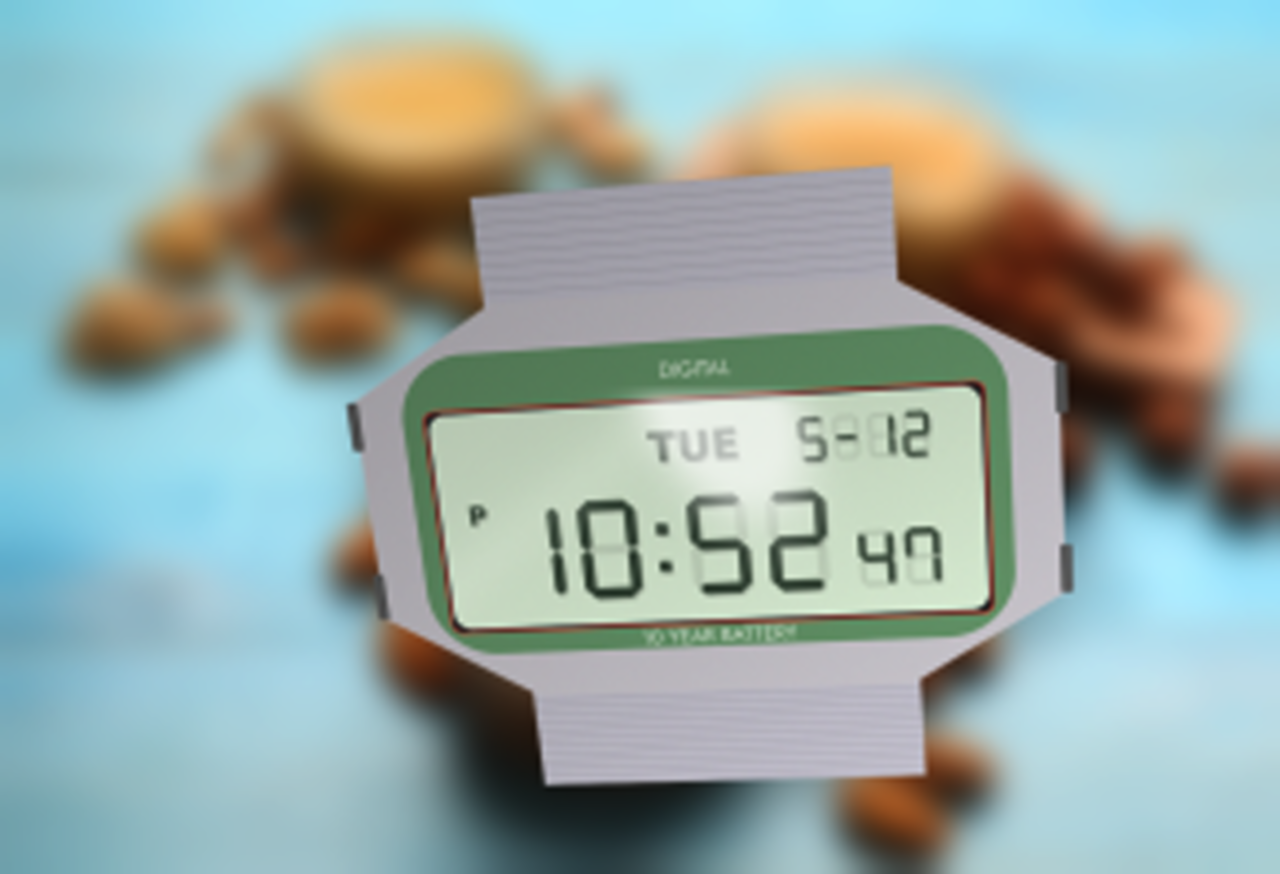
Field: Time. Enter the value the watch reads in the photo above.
10:52:47
